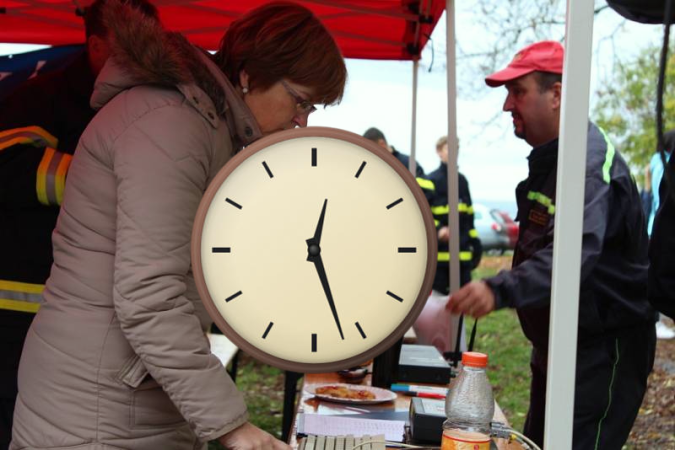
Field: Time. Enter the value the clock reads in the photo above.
12:27
